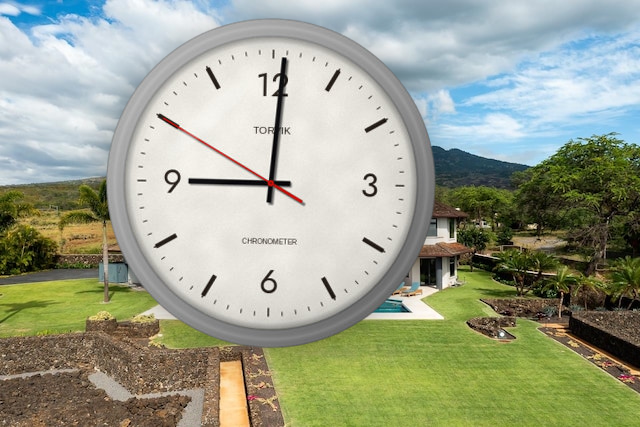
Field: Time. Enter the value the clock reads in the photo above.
9:00:50
